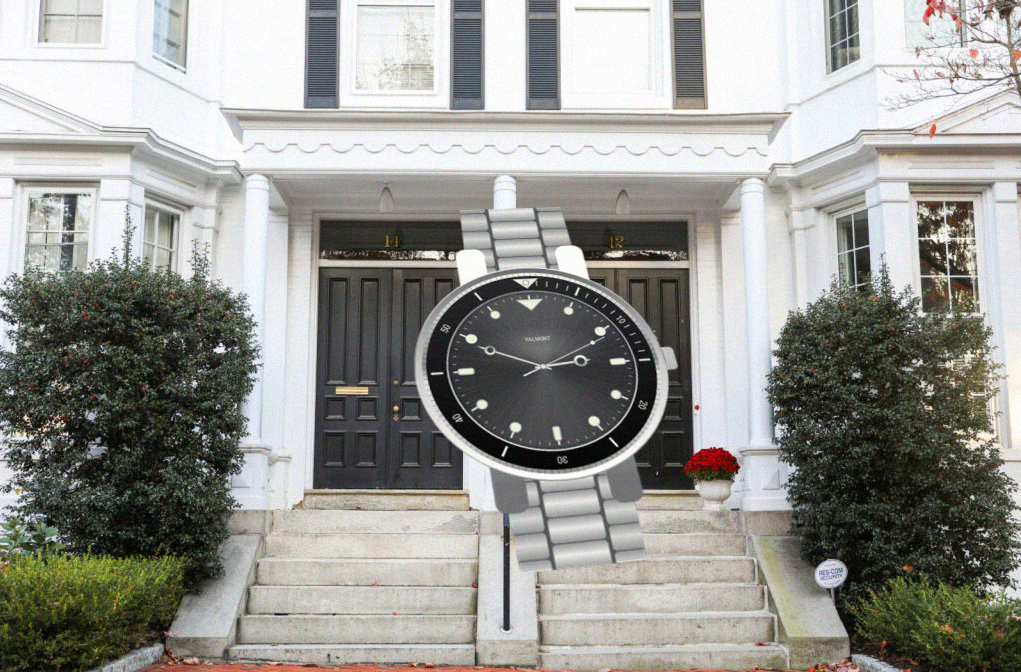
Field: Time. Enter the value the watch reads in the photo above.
2:49:11
